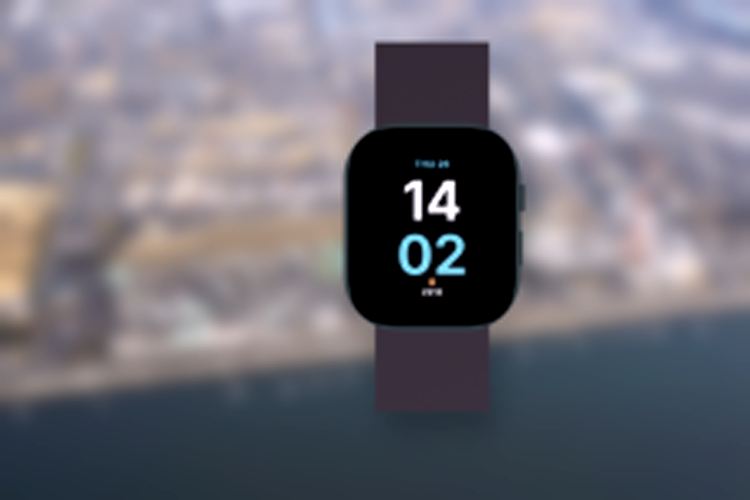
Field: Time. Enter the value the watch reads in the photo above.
14:02
